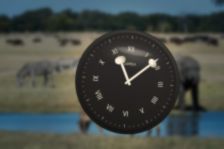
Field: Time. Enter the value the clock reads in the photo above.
11:08
